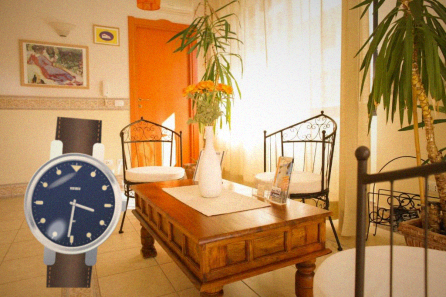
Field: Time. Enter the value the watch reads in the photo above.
3:31
